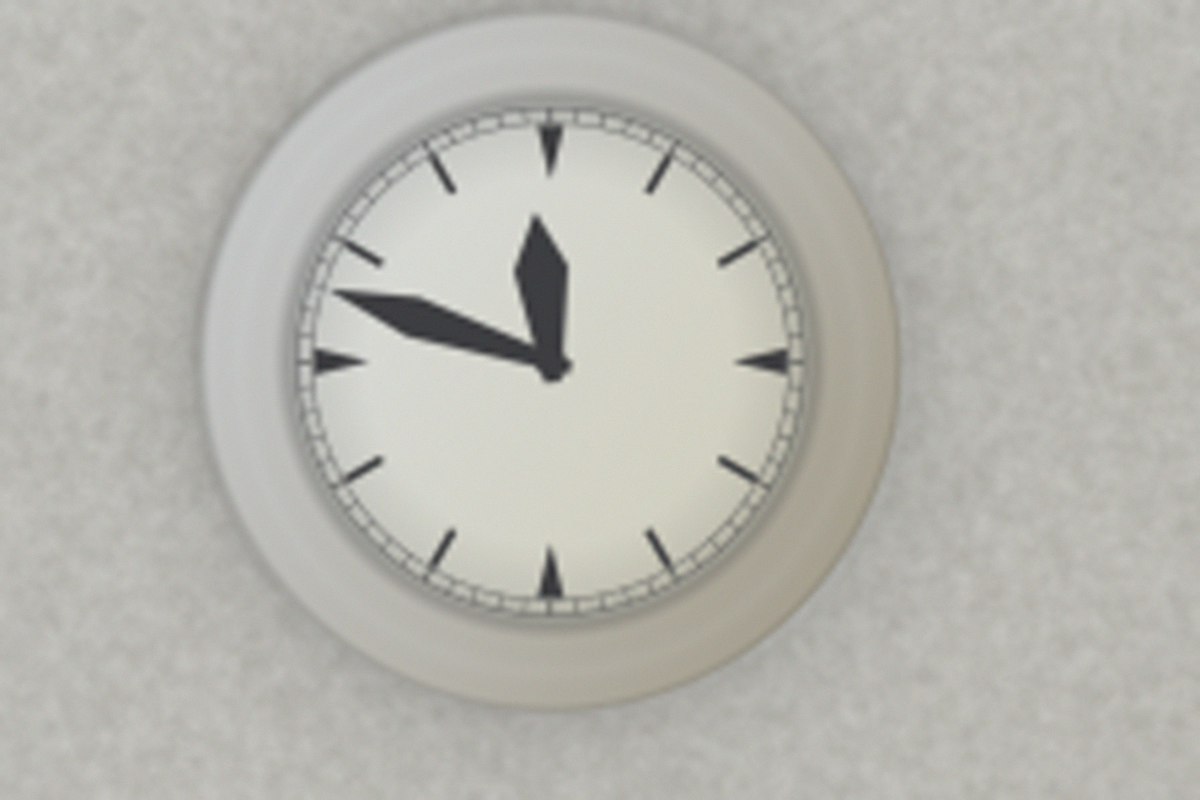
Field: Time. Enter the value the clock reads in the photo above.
11:48
